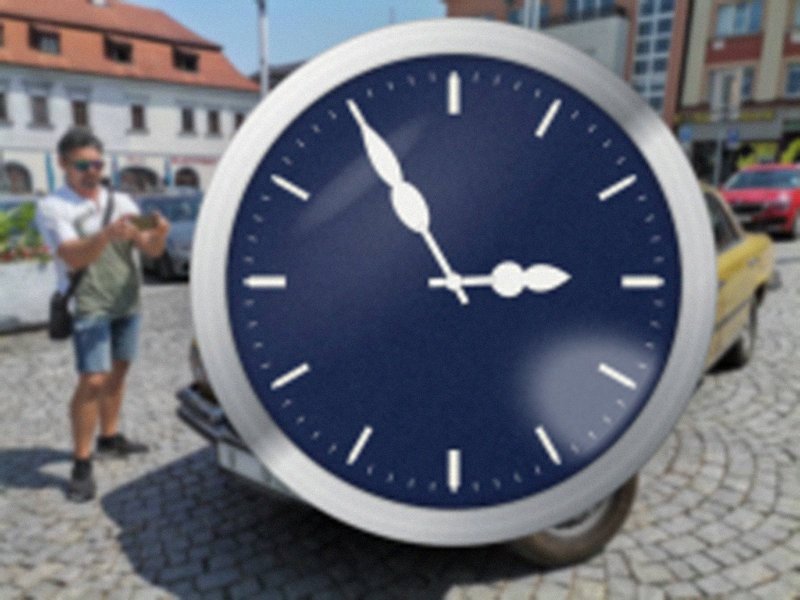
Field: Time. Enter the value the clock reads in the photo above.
2:55
